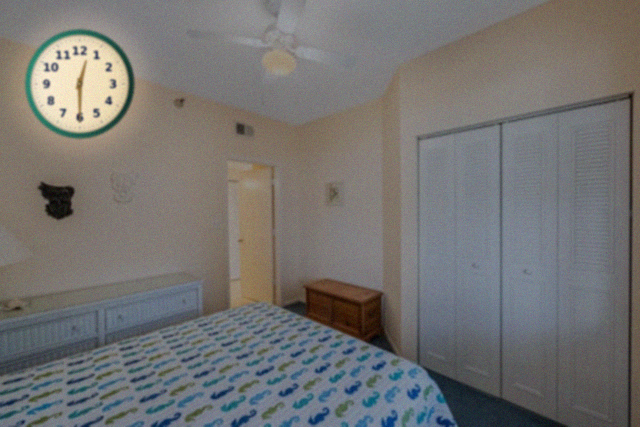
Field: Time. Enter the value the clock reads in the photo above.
12:30
